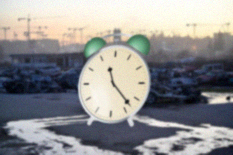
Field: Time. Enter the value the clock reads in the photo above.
11:23
